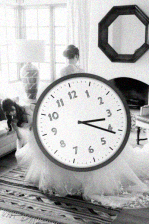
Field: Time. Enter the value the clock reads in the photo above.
3:21
